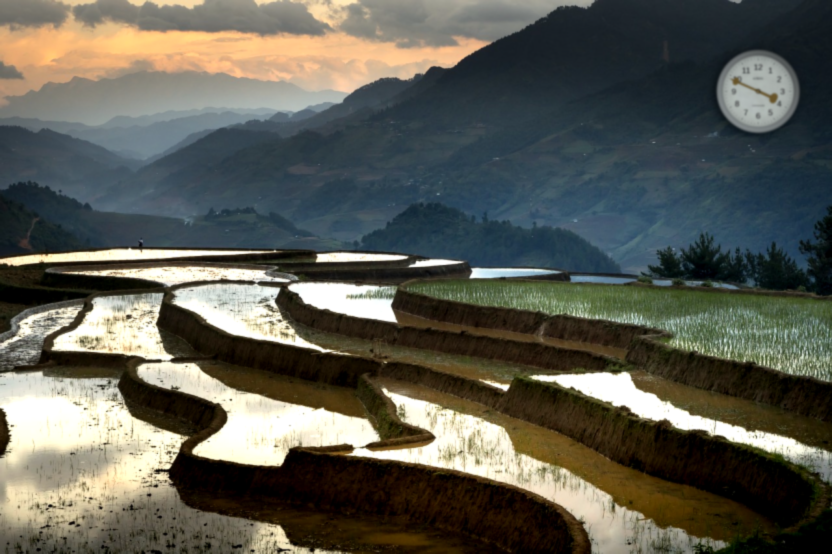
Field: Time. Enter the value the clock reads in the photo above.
3:49
